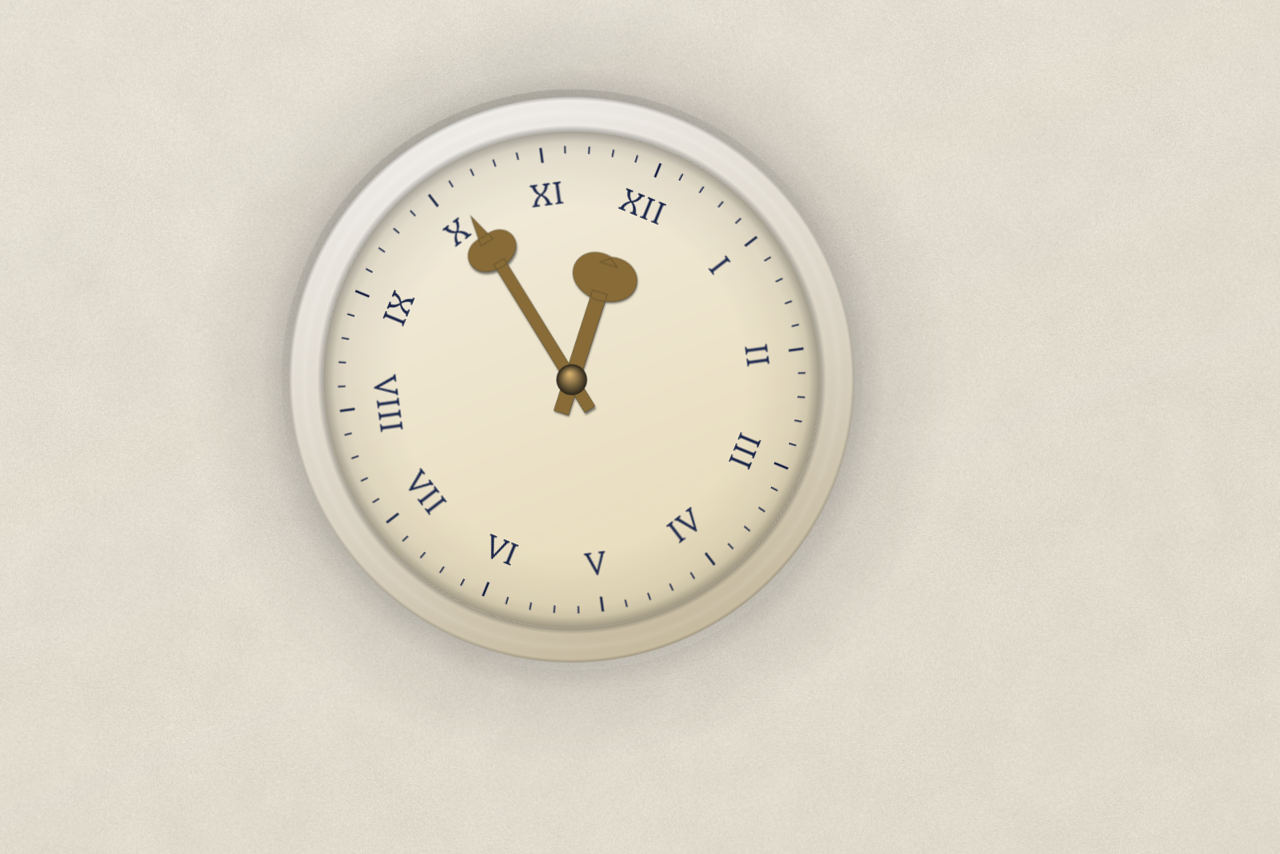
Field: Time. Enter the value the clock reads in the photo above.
11:51
